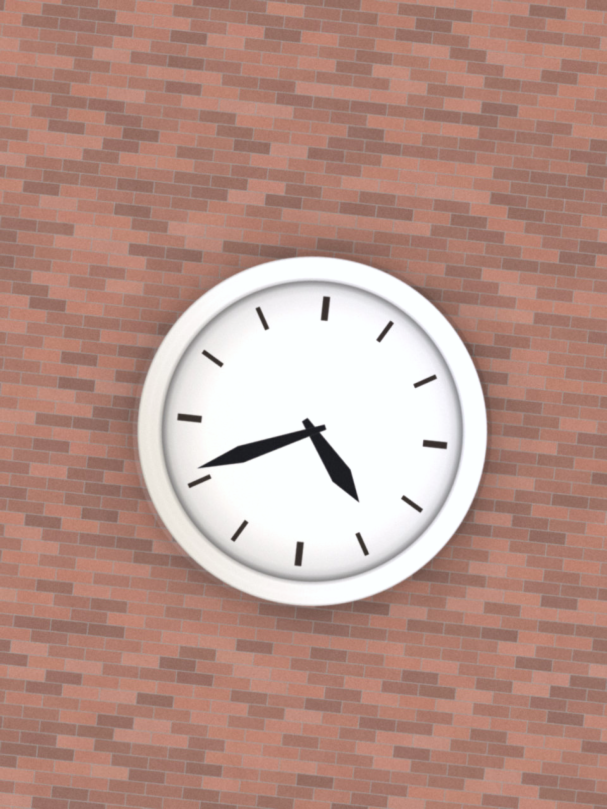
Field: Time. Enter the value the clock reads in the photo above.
4:41
